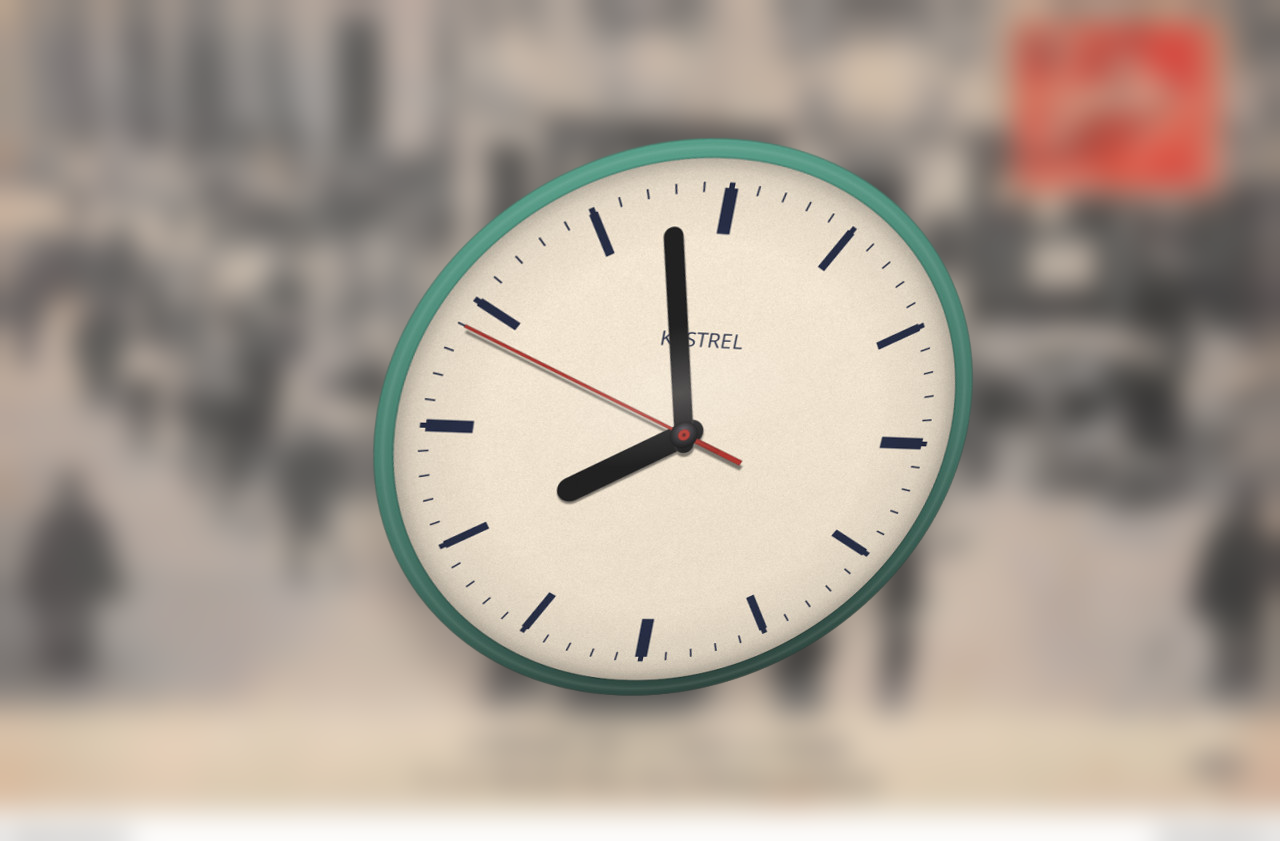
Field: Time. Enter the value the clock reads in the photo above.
7:57:49
